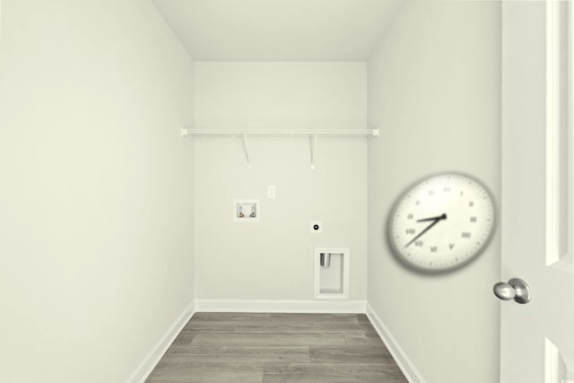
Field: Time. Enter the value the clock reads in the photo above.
8:37
